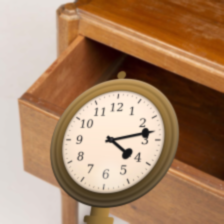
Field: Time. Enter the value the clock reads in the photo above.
4:13
